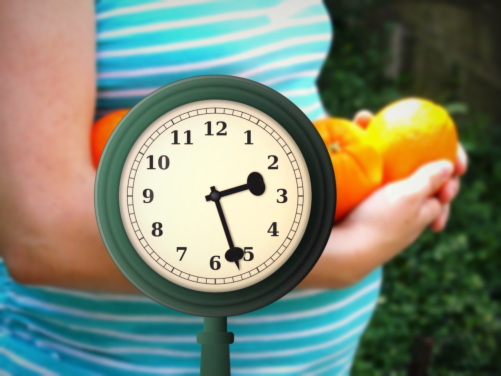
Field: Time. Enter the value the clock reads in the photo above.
2:27
